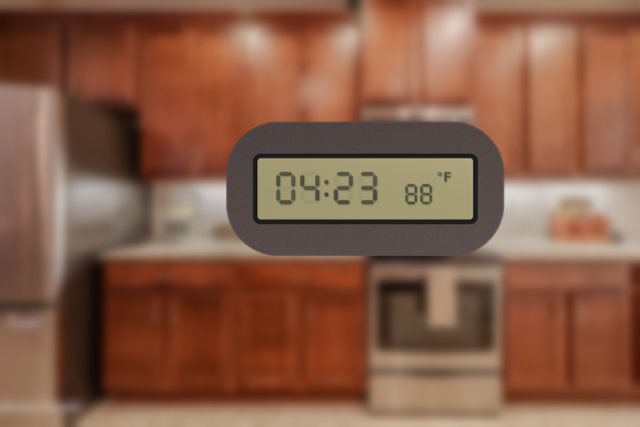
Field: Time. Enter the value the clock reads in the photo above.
4:23
